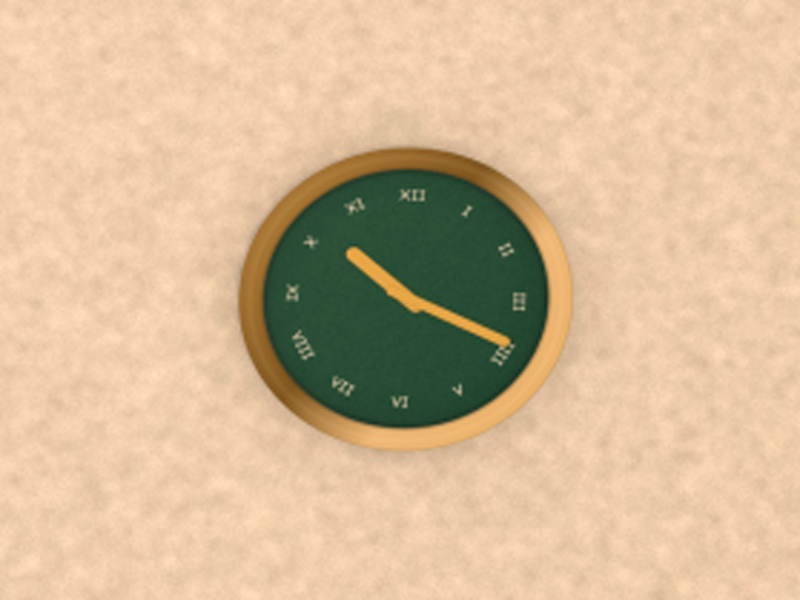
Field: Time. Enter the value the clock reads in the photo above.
10:19
